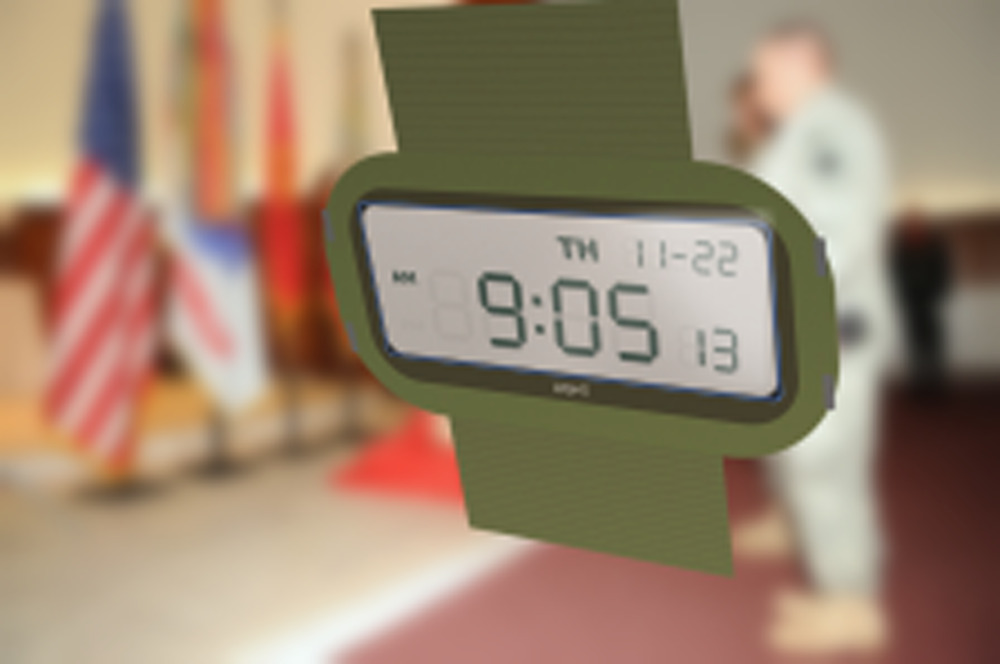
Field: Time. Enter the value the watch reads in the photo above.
9:05:13
